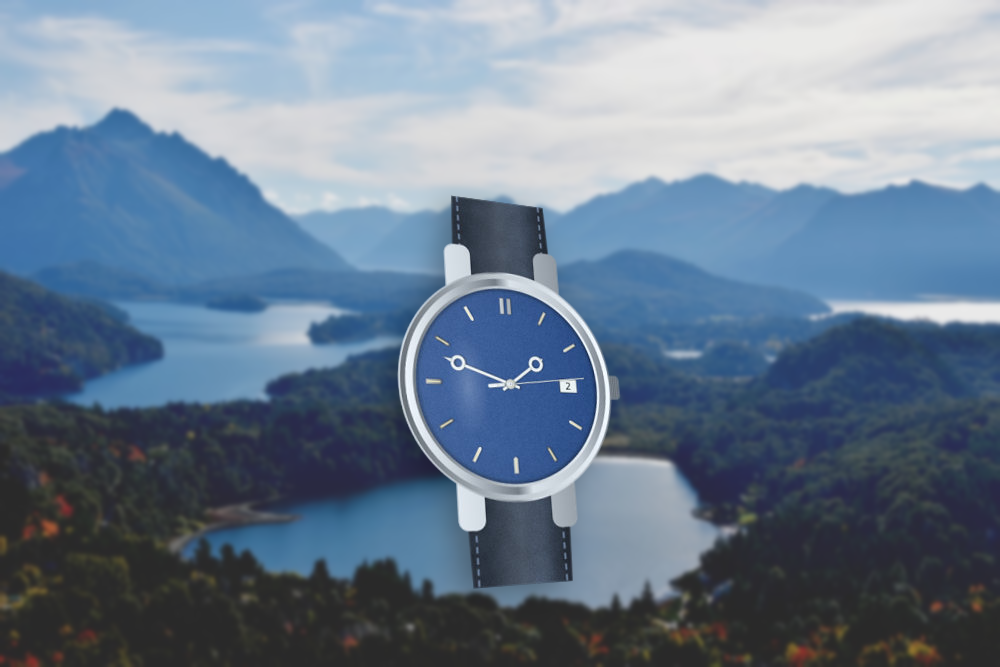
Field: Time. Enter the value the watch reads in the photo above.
1:48:14
